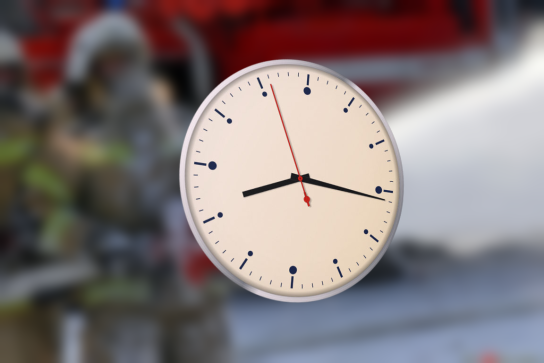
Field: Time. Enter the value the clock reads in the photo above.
8:15:56
